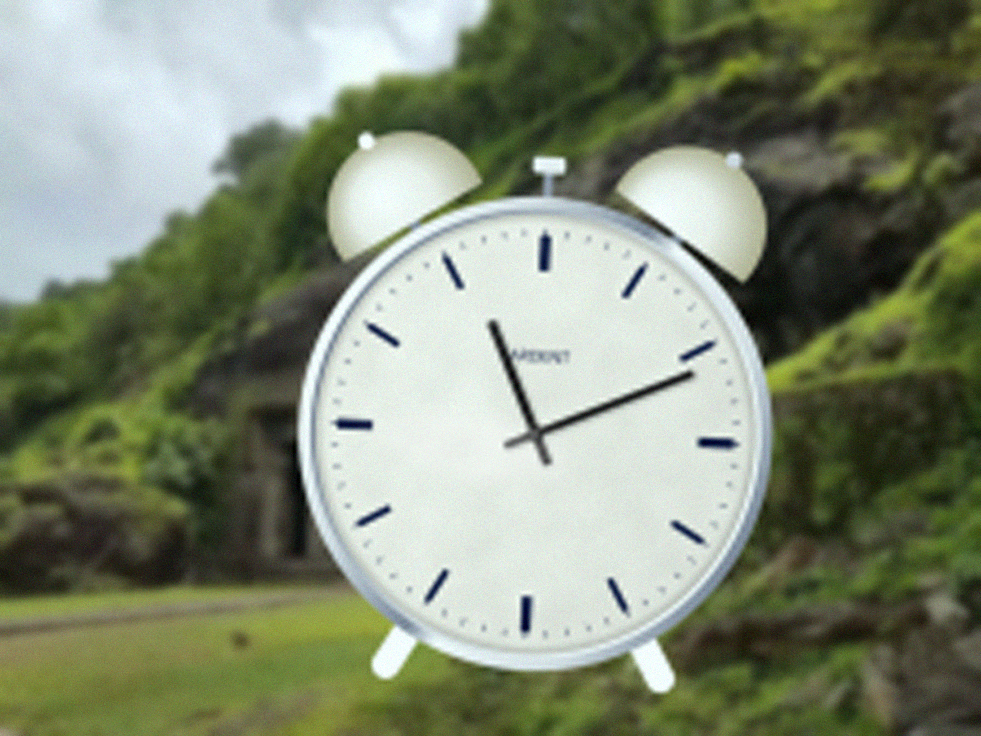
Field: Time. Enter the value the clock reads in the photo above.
11:11
